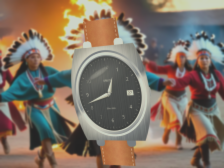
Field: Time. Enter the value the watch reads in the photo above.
12:42
